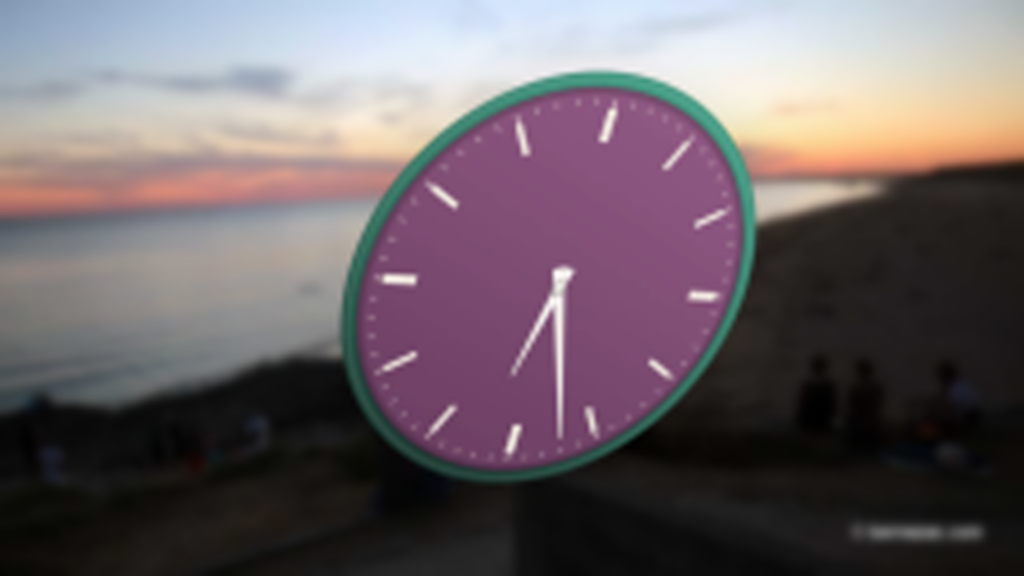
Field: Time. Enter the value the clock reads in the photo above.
6:27
